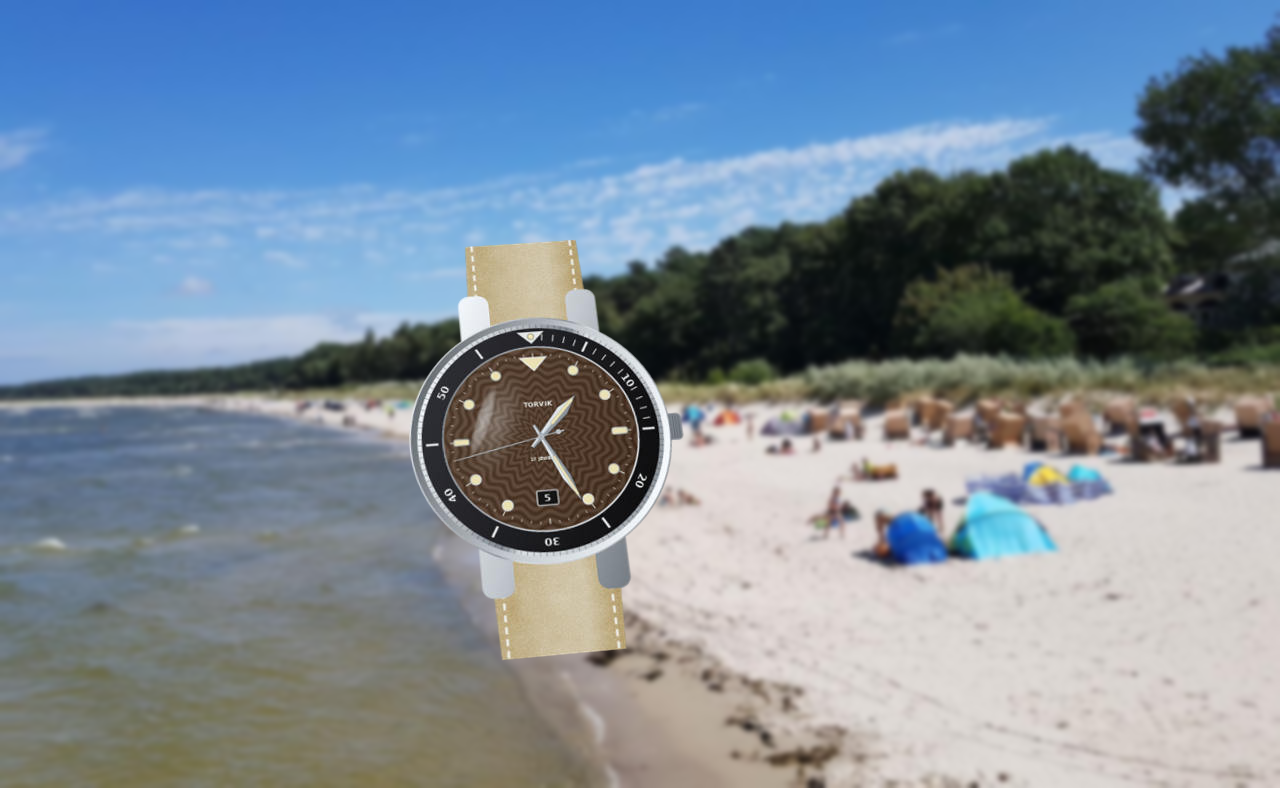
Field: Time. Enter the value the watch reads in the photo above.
1:25:43
